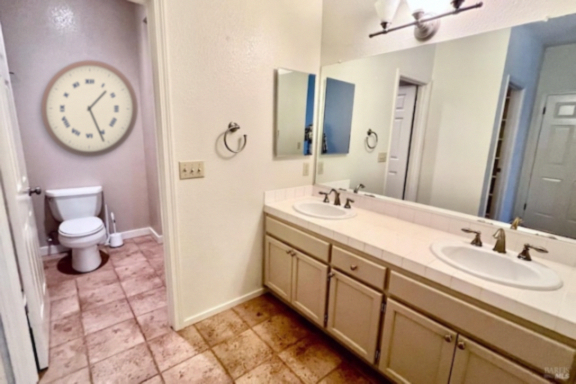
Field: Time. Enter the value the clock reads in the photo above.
1:26
